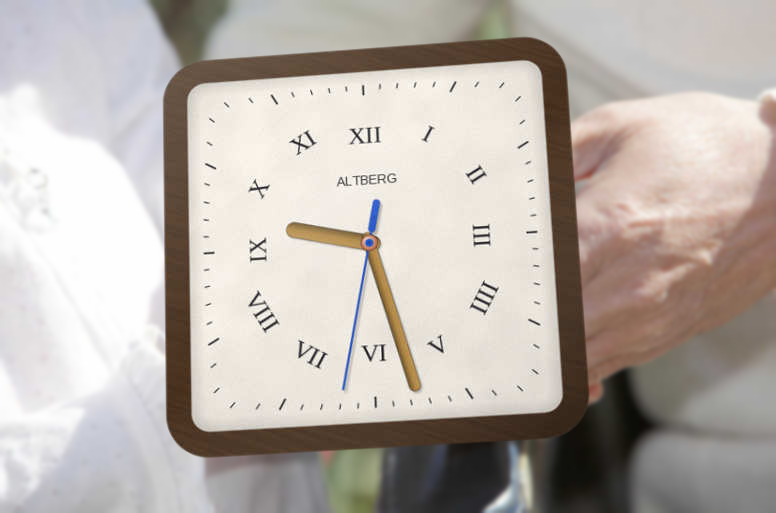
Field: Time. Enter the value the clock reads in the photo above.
9:27:32
